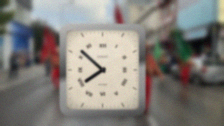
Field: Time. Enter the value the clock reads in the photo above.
7:52
